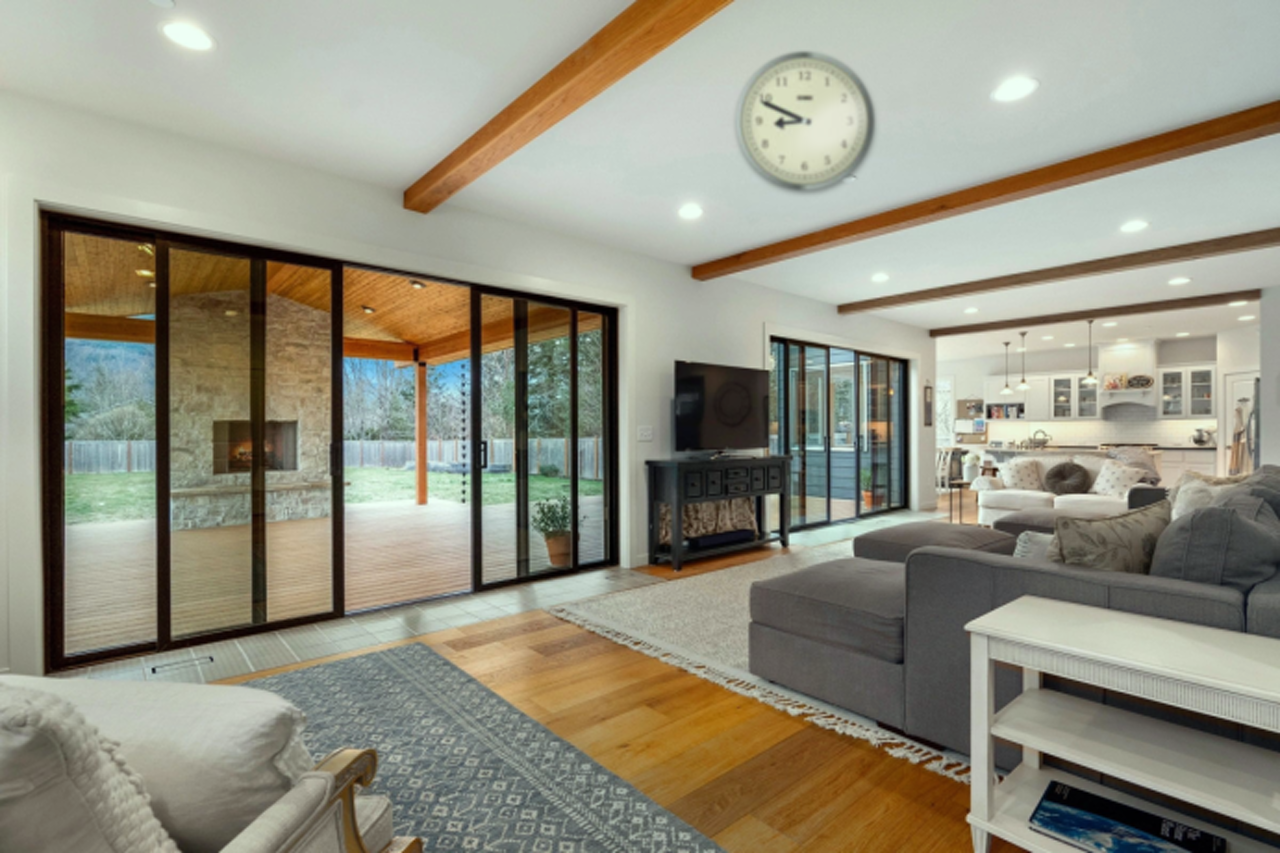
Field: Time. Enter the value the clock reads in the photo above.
8:49
